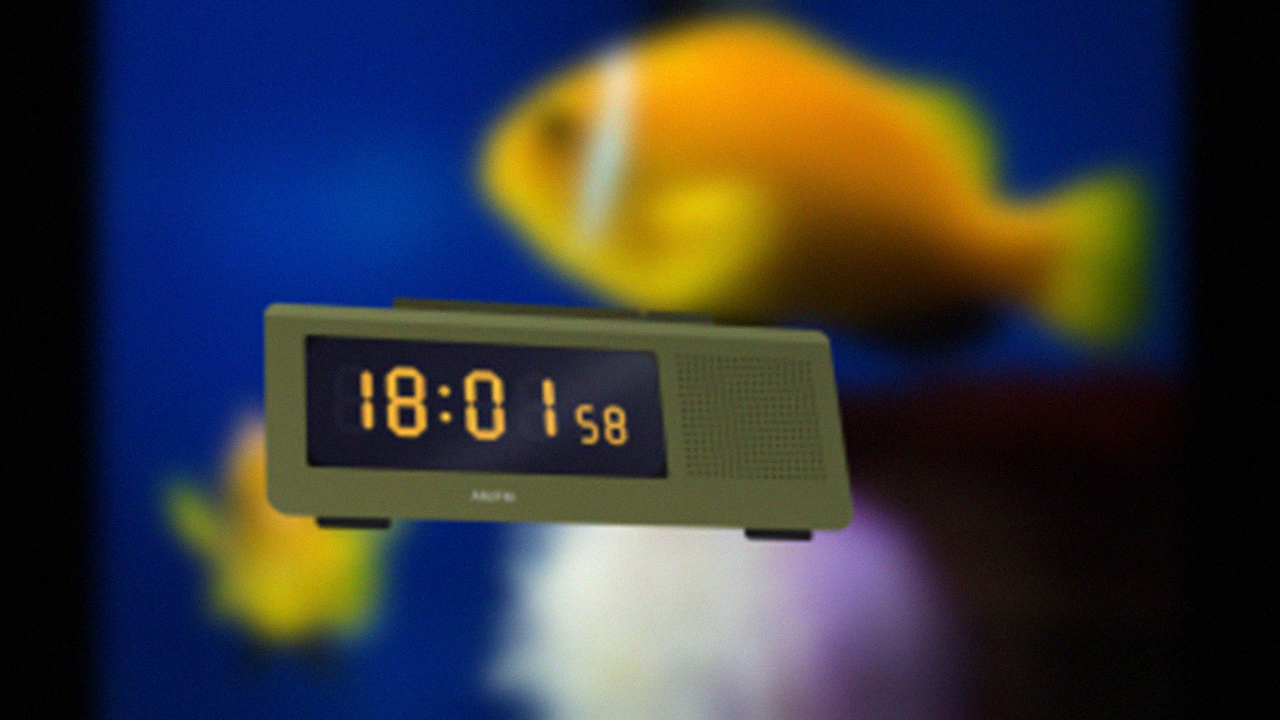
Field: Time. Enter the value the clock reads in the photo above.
18:01:58
